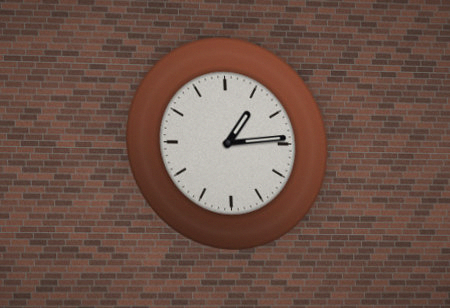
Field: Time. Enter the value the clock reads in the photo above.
1:14
